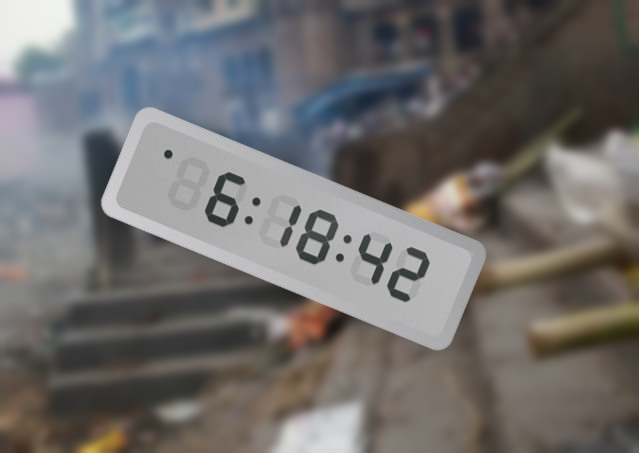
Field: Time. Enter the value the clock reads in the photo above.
6:18:42
